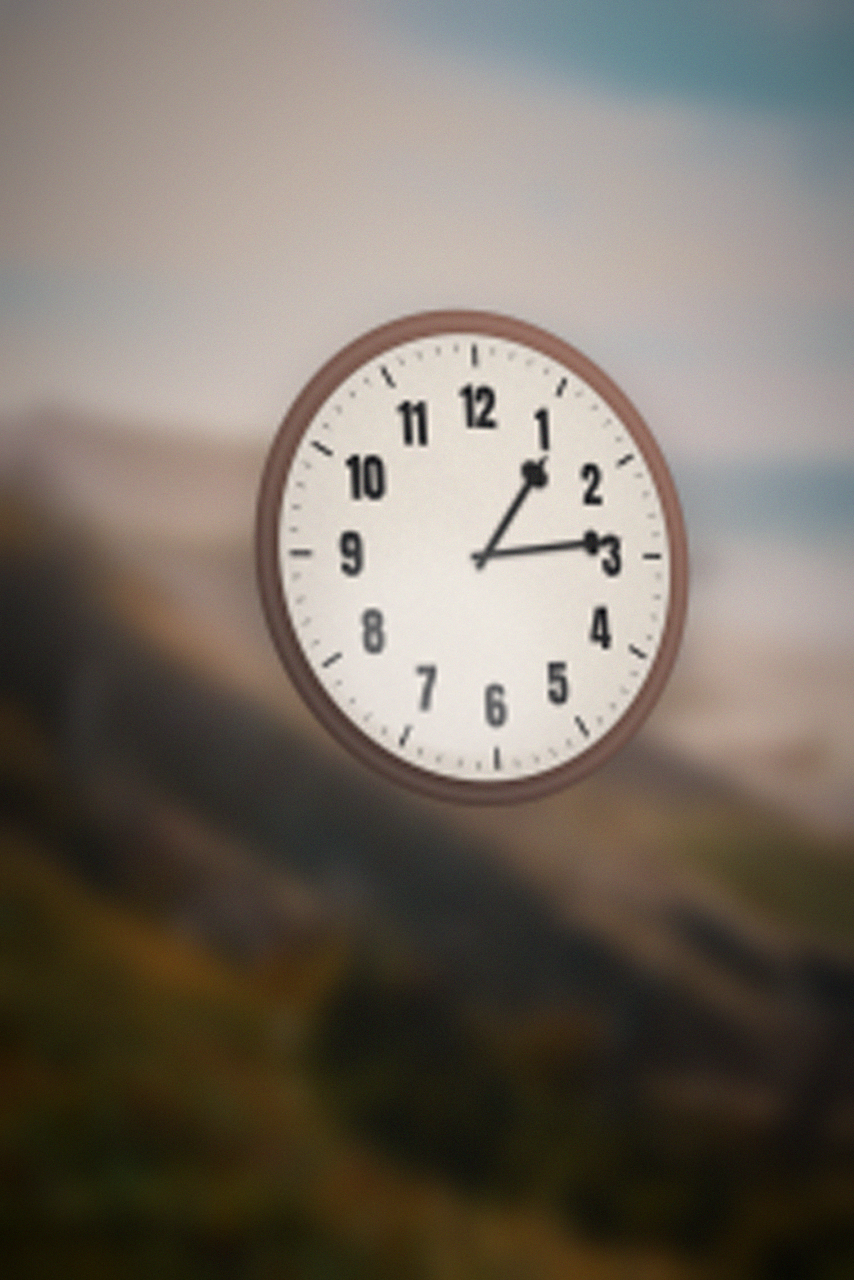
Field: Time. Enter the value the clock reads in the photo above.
1:14
